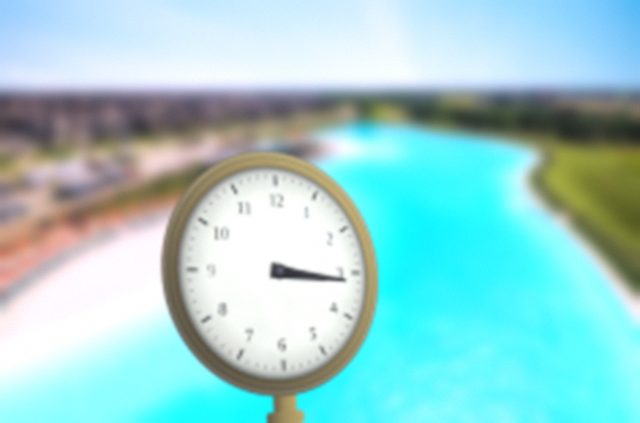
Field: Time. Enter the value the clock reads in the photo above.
3:16
